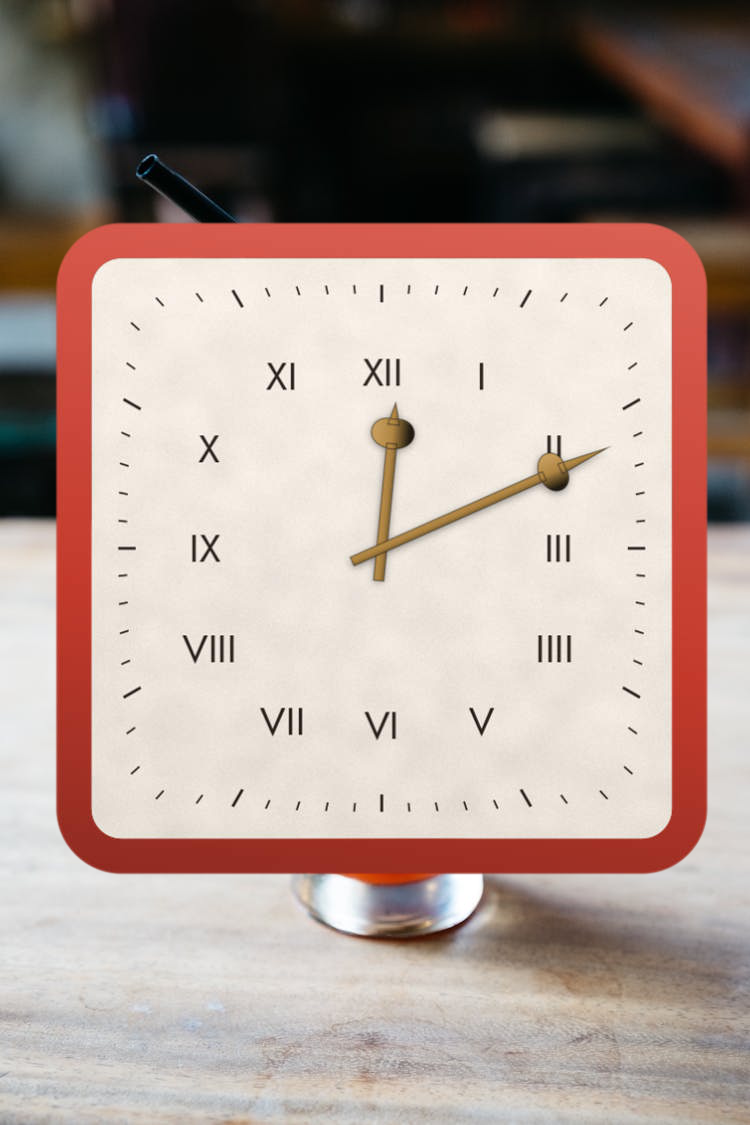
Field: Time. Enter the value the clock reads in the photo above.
12:11
